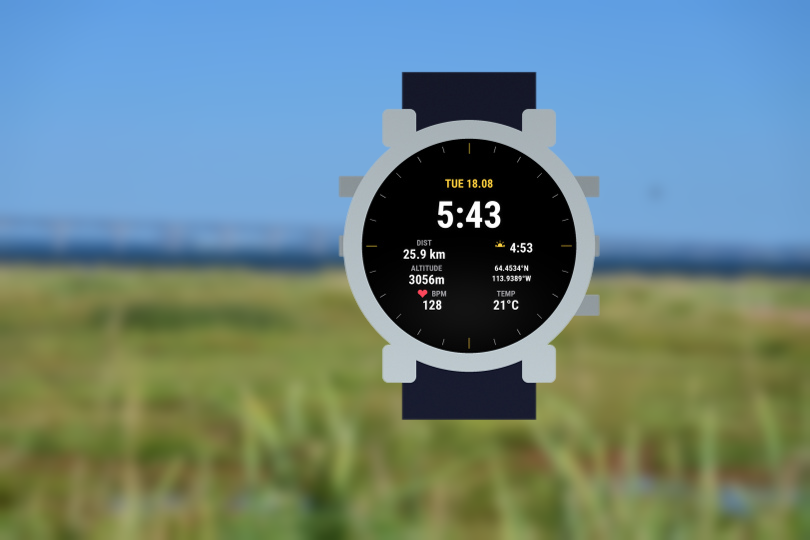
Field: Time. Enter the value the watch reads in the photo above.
5:43
